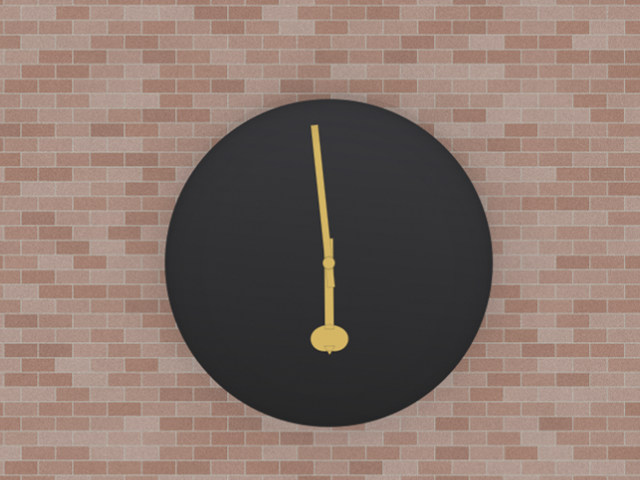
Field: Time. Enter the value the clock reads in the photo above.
5:59
